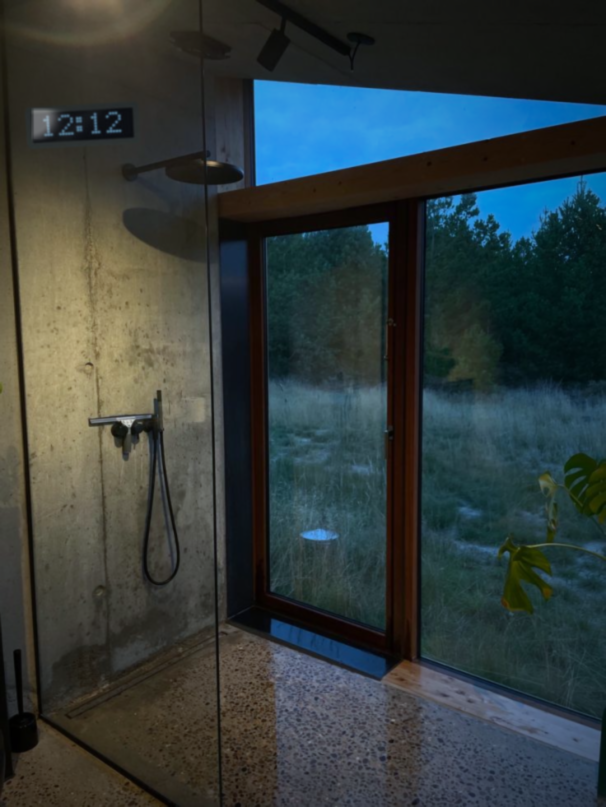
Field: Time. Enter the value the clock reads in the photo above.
12:12
